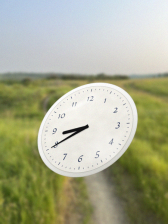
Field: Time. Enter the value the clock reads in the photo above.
8:40
